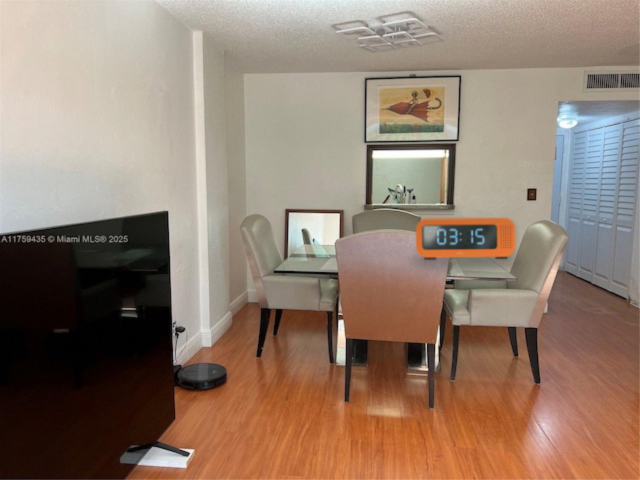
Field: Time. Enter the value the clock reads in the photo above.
3:15
